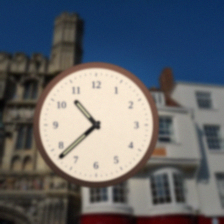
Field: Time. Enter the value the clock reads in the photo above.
10:38
